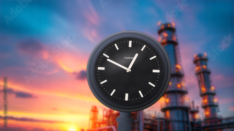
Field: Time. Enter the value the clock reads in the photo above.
12:49
